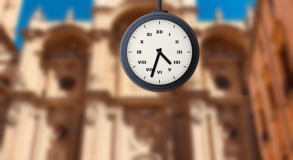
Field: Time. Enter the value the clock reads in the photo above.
4:33
